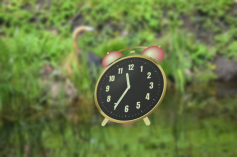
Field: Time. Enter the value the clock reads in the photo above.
11:35
